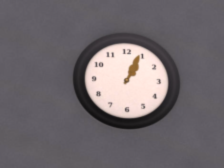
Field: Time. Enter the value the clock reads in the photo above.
1:04
